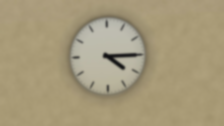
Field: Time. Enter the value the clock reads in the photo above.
4:15
